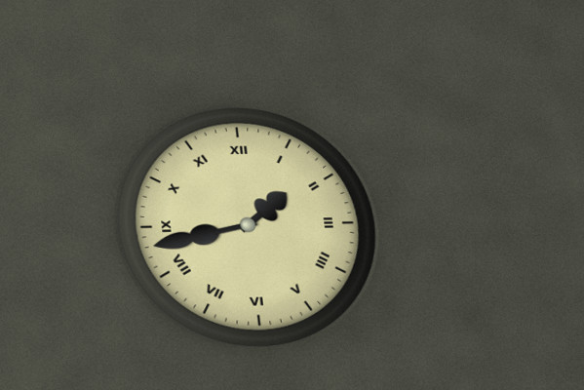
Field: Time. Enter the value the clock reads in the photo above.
1:43
